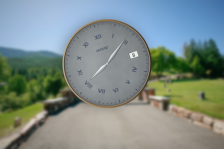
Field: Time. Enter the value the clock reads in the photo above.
8:09
